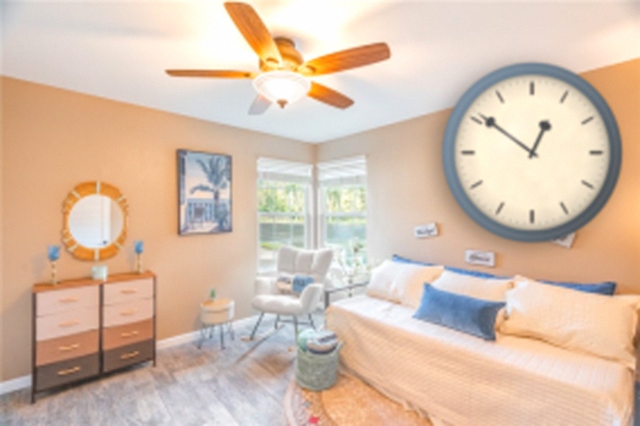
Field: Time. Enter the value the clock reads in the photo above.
12:51
